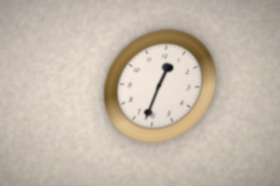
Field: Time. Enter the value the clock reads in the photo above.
12:32
